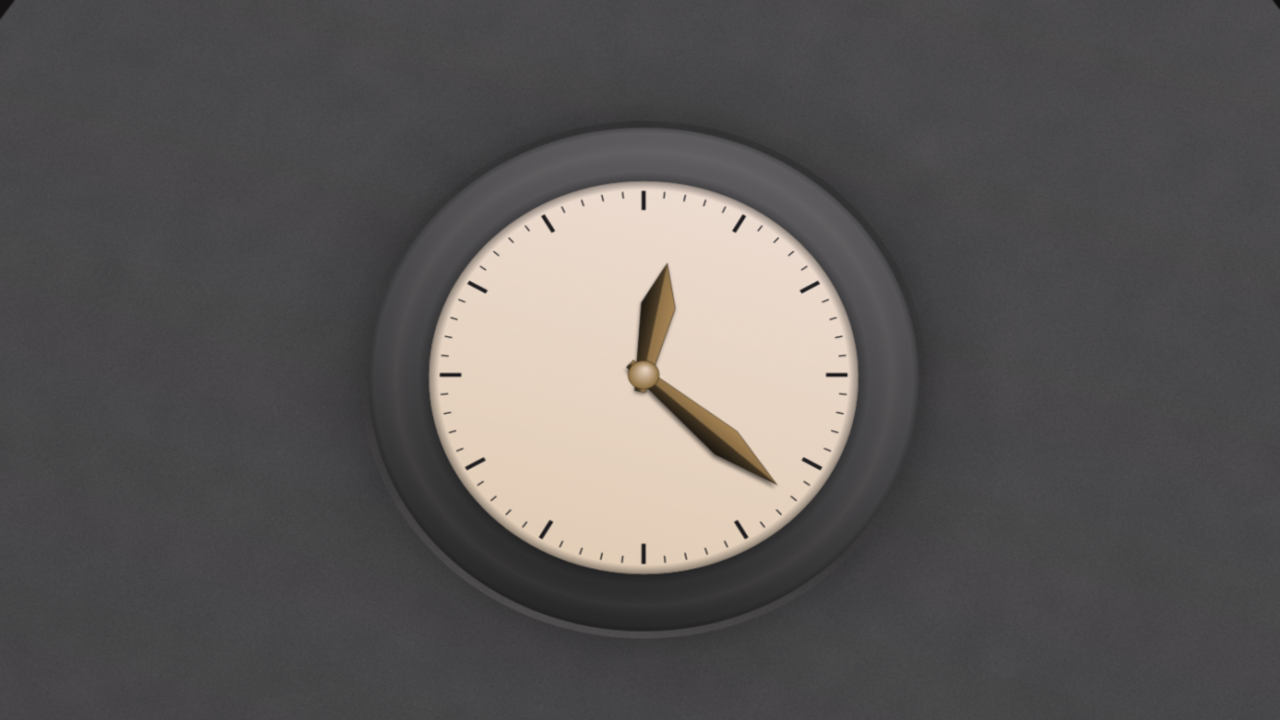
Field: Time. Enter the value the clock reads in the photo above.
12:22
